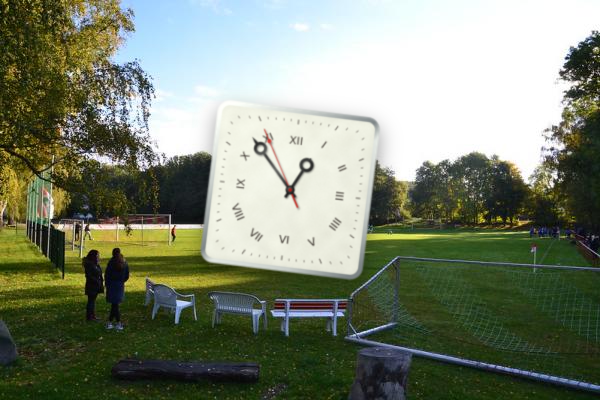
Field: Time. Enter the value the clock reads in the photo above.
12:52:55
